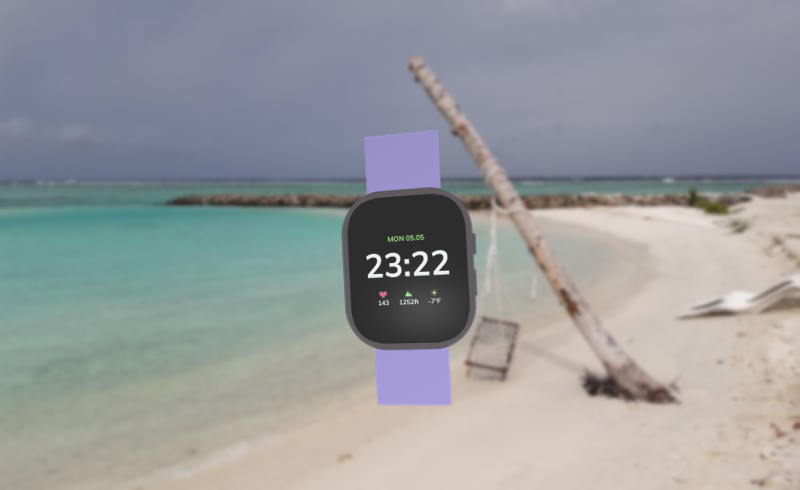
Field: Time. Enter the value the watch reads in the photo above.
23:22
